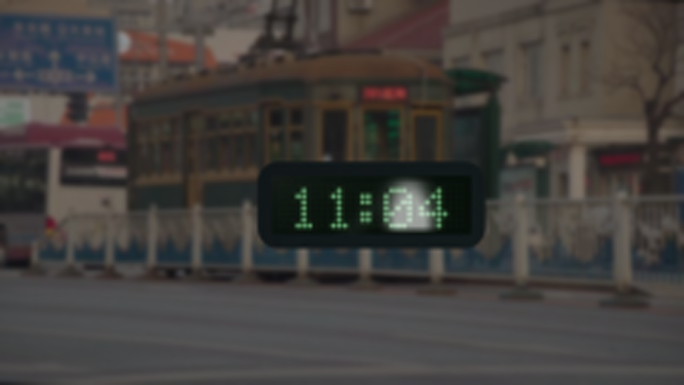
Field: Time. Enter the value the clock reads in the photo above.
11:04
